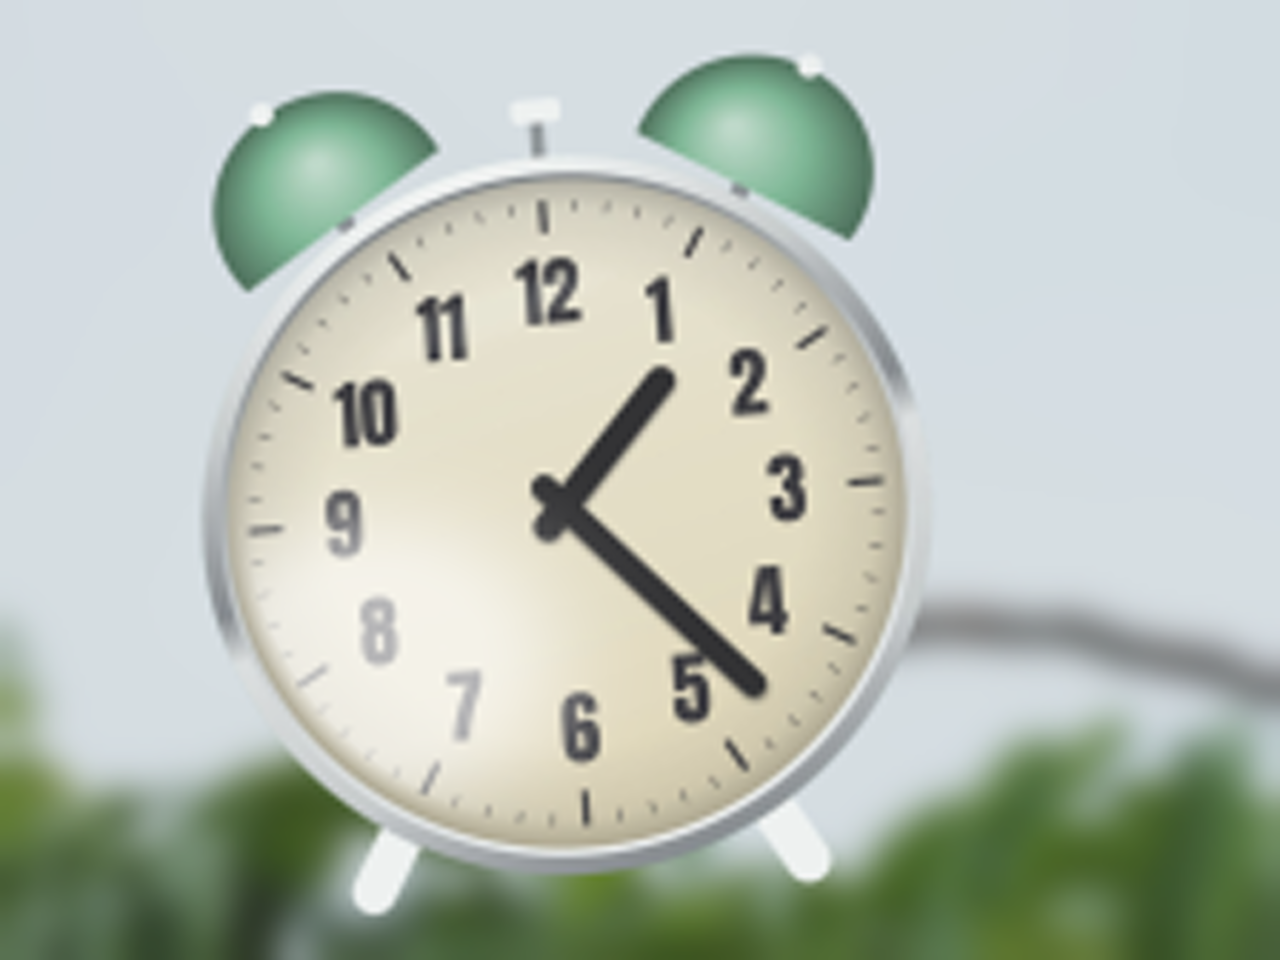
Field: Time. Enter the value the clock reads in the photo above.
1:23
